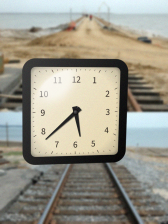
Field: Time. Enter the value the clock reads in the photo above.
5:38
